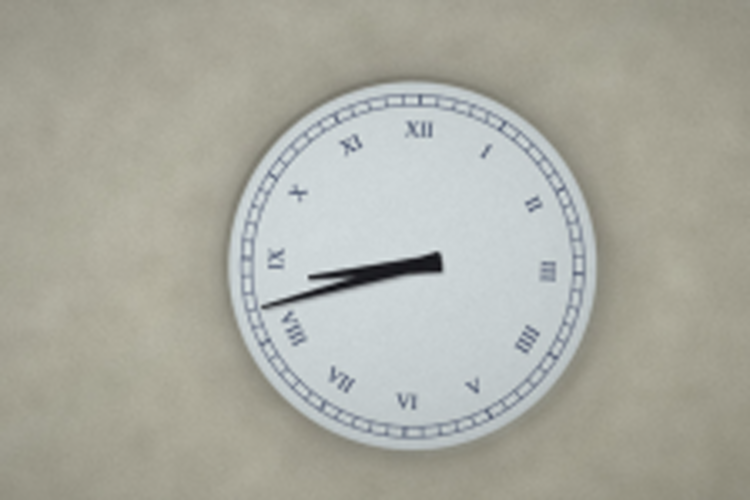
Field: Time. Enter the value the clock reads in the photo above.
8:42
